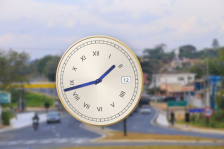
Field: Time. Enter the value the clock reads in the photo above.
1:43
